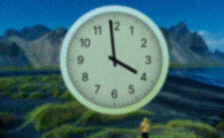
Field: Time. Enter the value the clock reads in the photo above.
3:59
